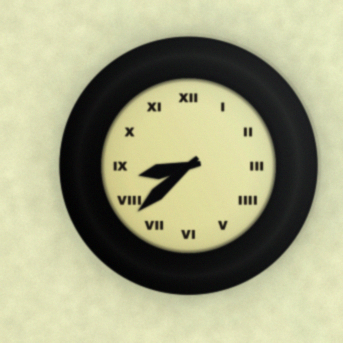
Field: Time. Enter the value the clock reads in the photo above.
8:38
